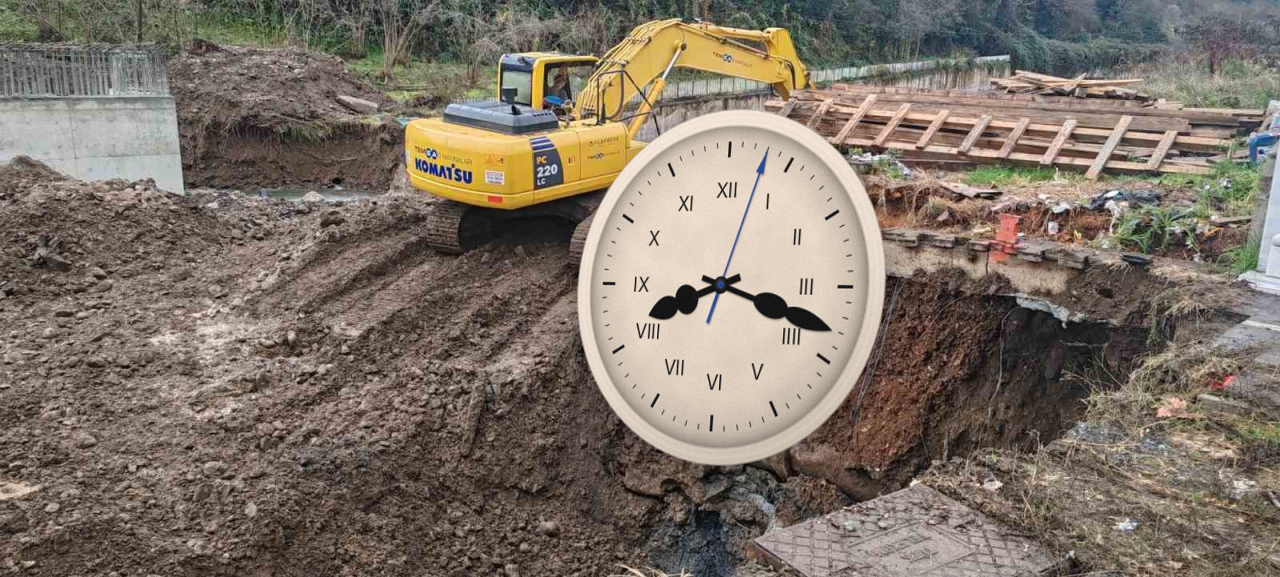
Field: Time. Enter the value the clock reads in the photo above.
8:18:03
